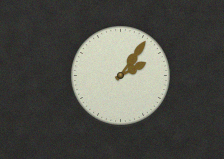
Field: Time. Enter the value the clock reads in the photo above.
2:06
